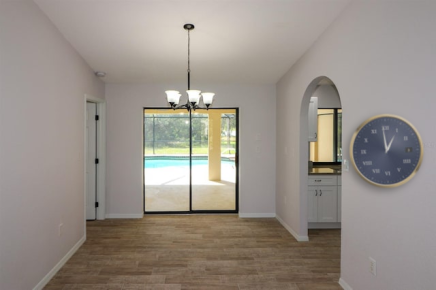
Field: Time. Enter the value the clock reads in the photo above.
12:59
